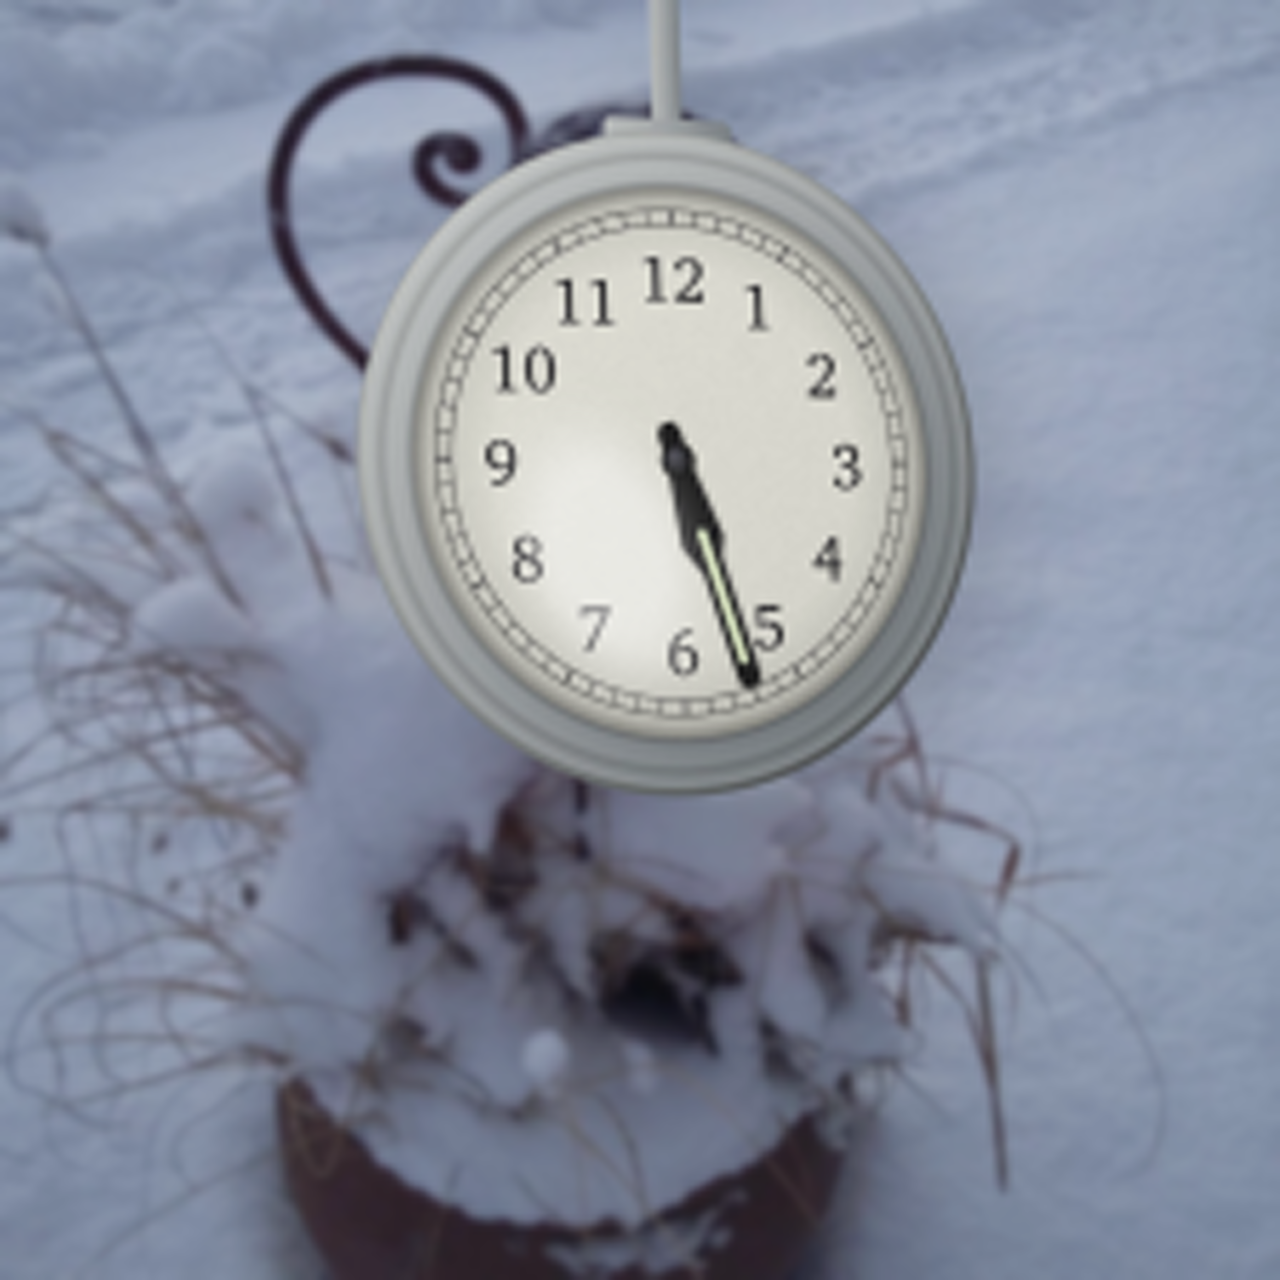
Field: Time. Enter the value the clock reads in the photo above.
5:27
